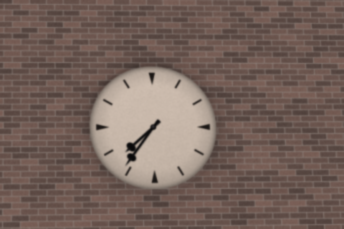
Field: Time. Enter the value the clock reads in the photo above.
7:36
